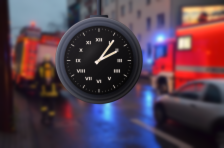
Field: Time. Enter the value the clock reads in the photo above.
2:06
